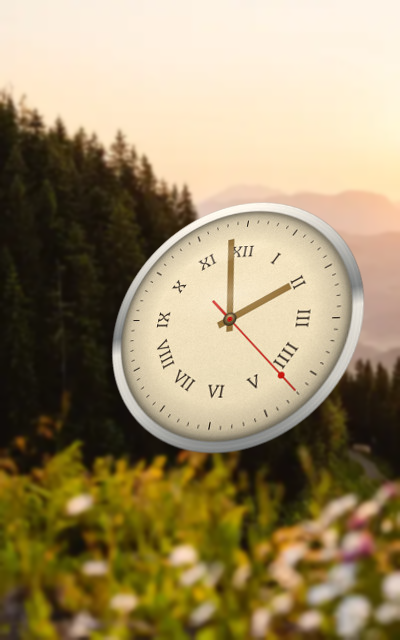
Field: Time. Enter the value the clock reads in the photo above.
1:58:22
